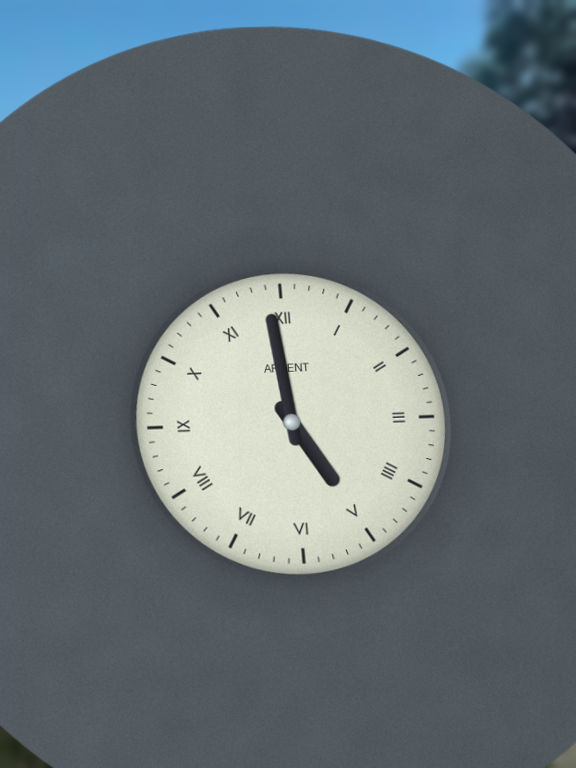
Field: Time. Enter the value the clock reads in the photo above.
4:59
